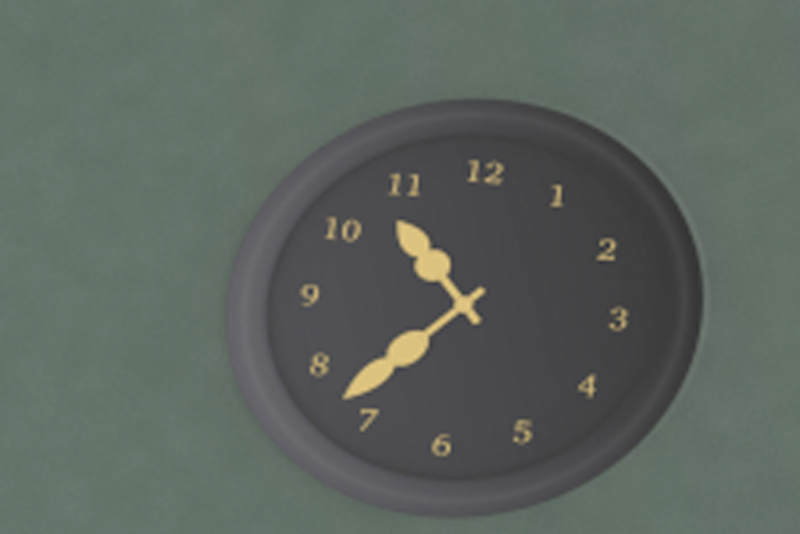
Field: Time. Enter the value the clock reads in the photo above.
10:37
